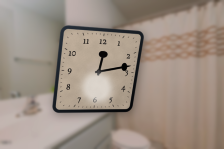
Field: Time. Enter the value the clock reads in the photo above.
12:13
